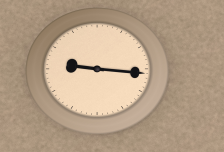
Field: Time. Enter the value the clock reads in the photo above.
9:16
